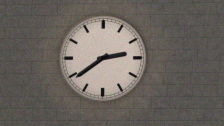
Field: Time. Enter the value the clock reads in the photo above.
2:39
